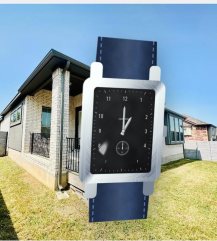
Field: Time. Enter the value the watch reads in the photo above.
1:00
